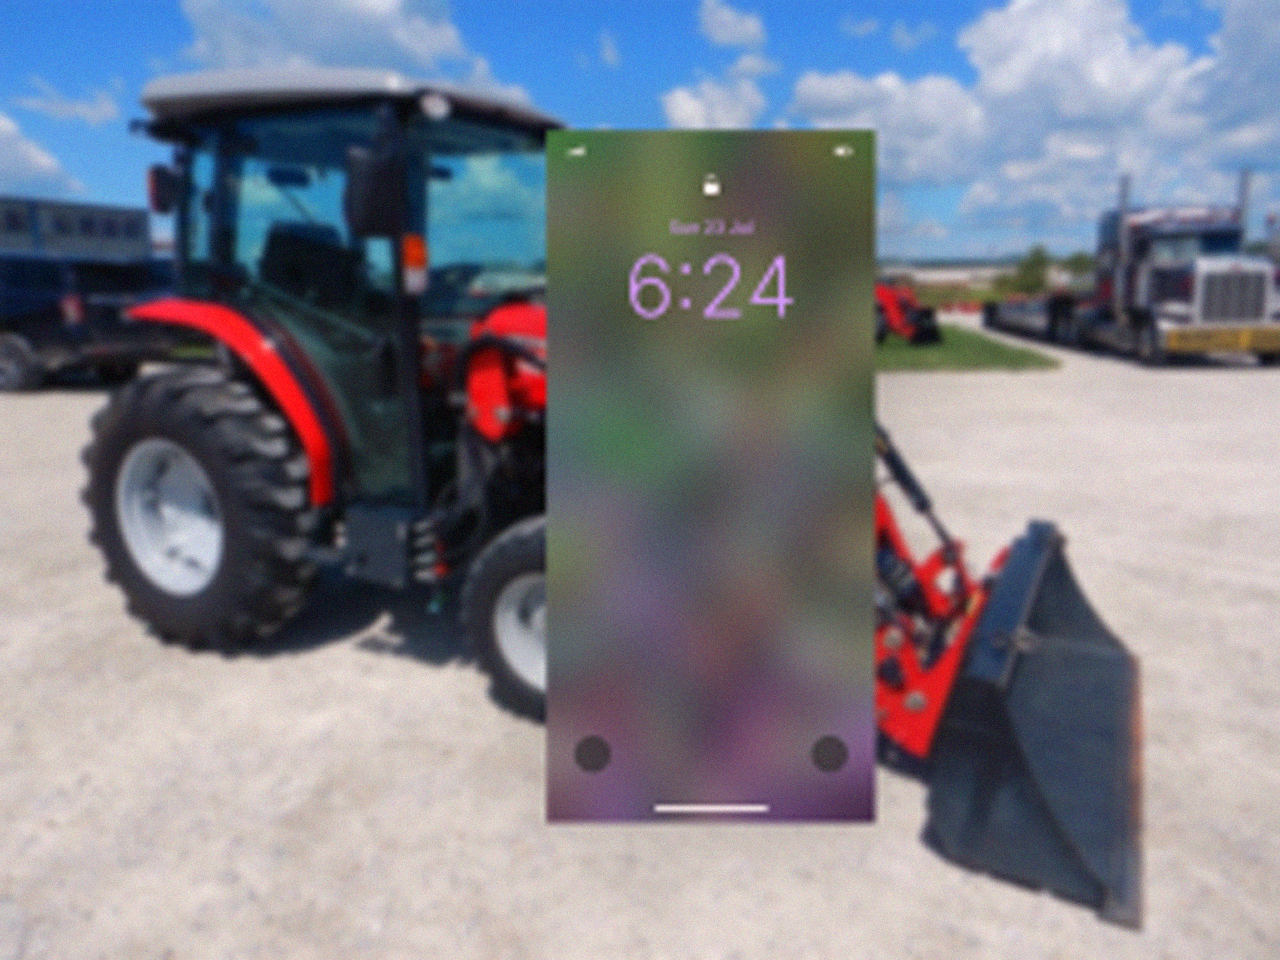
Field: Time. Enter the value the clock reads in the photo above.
6:24
